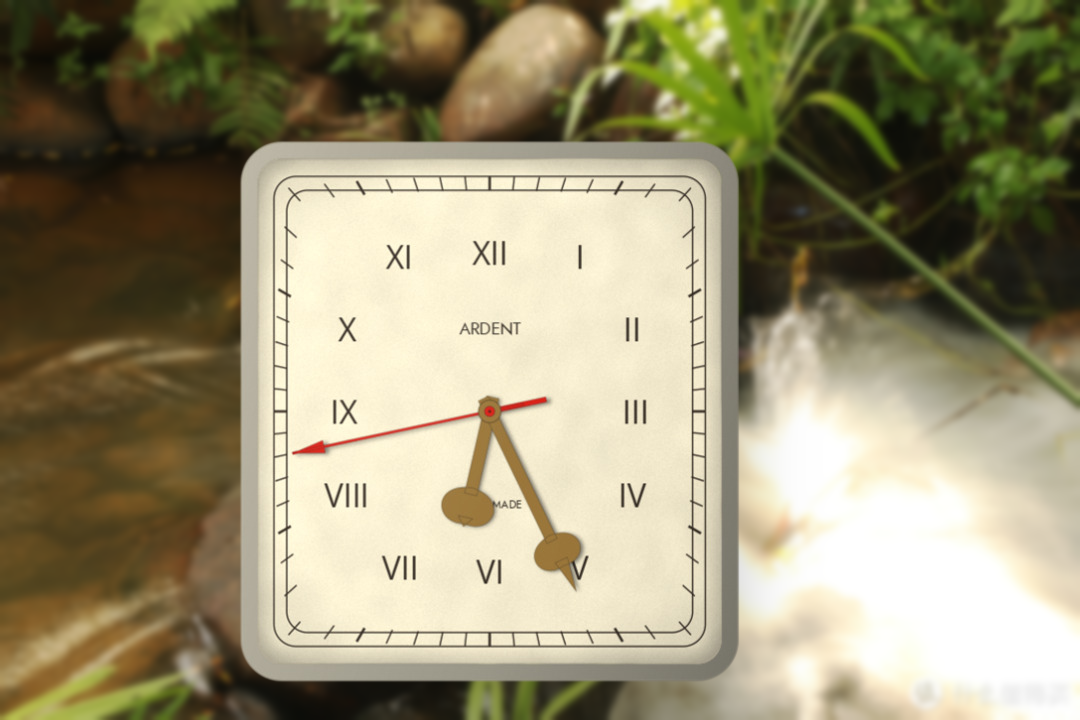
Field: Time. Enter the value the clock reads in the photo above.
6:25:43
